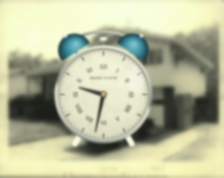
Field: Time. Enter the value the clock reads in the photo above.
9:32
